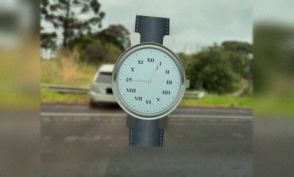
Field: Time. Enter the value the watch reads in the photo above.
12:45
